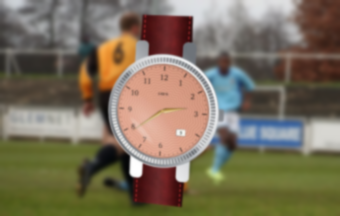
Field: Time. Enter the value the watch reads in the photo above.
2:39
